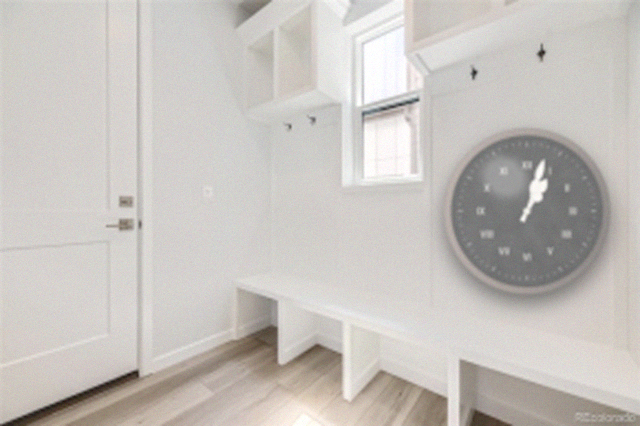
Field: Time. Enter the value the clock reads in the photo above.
1:03
